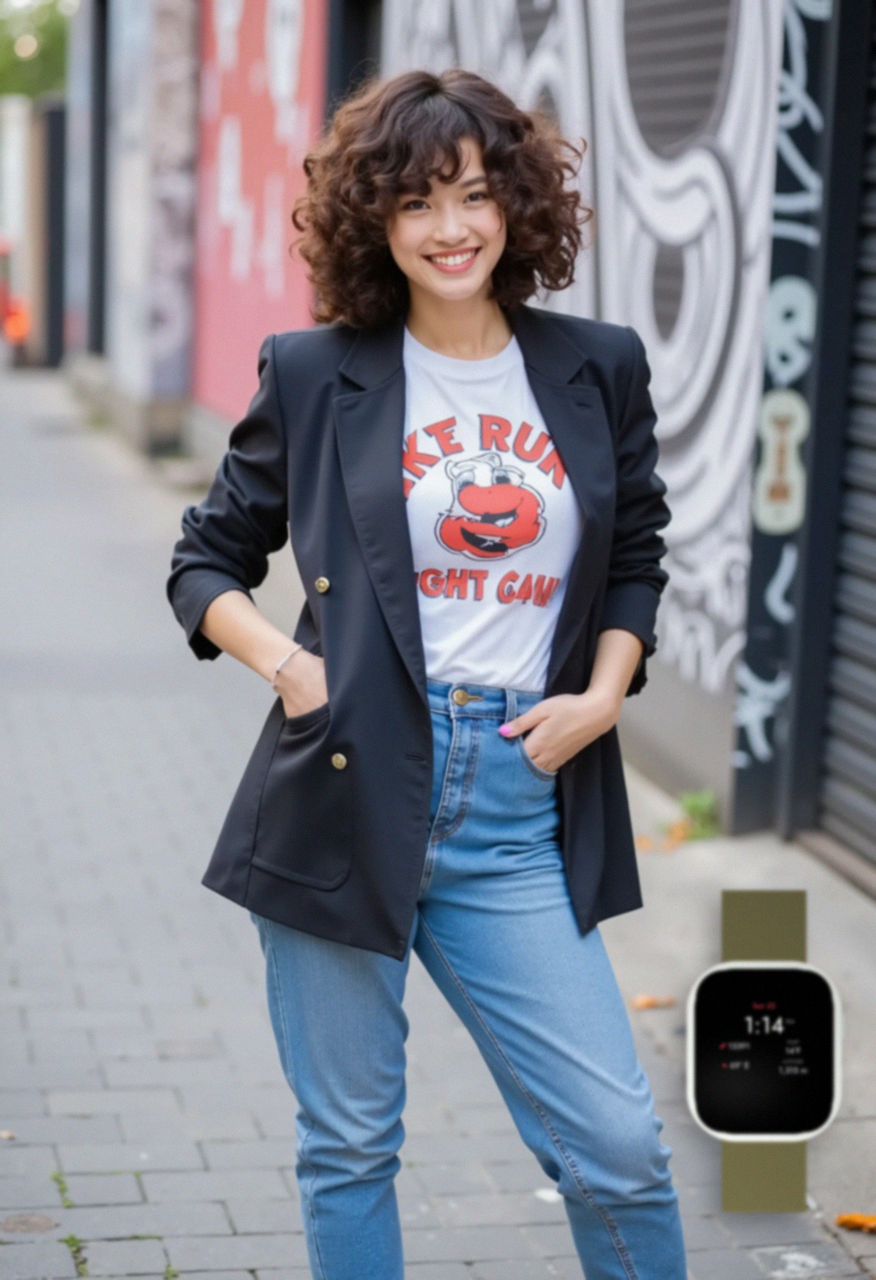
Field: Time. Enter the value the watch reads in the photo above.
1:14
